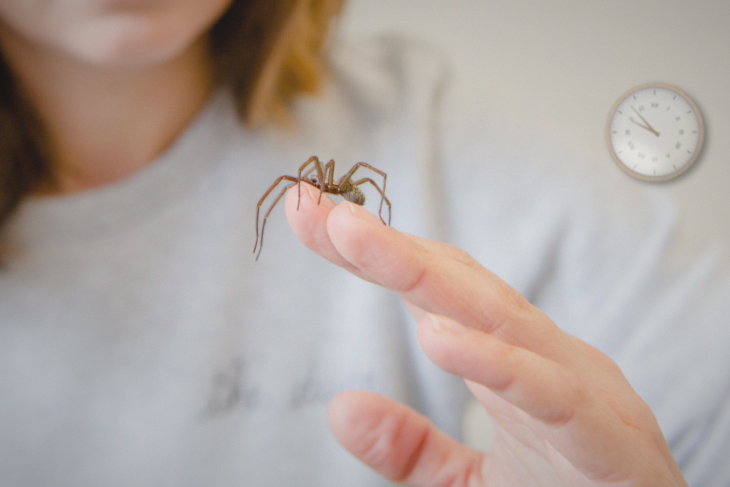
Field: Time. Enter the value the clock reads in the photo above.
9:53
